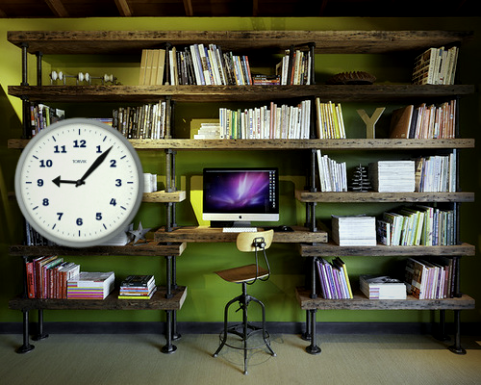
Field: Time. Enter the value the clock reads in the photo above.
9:07
